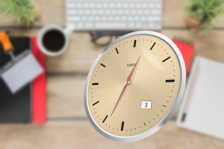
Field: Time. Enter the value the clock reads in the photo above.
12:34
